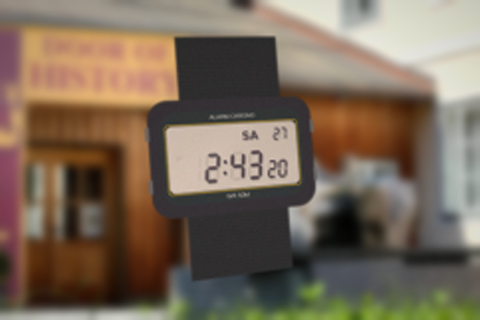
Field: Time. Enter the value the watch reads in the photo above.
2:43:20
